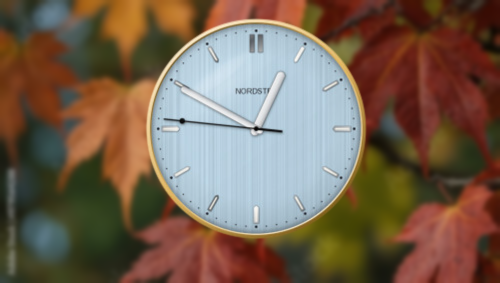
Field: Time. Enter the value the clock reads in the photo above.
12:49:46
